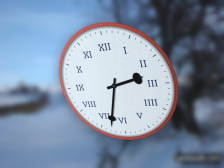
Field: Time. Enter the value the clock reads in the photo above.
2:33
